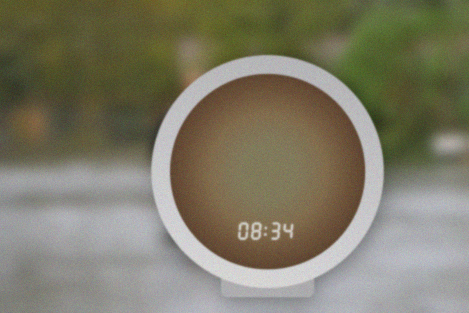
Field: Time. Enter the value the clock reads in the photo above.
8:34
